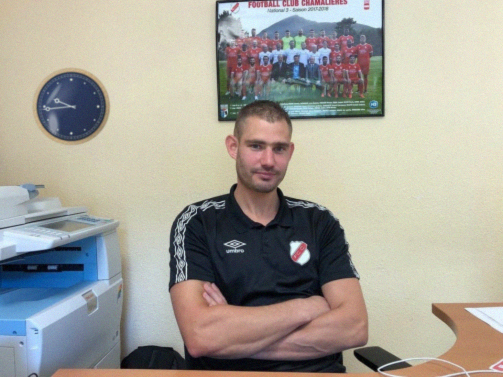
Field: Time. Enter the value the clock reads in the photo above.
9:44
